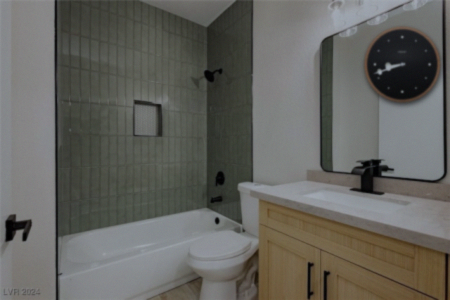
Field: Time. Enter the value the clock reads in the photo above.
8:42
